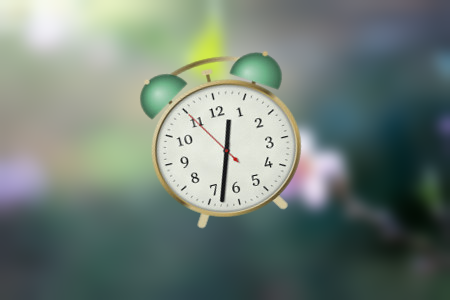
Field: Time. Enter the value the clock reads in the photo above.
12:32:55
